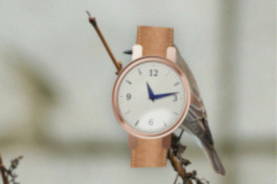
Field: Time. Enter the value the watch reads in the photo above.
11:13
